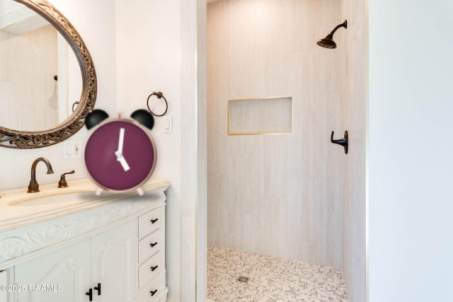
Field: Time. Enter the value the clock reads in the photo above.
5:01
